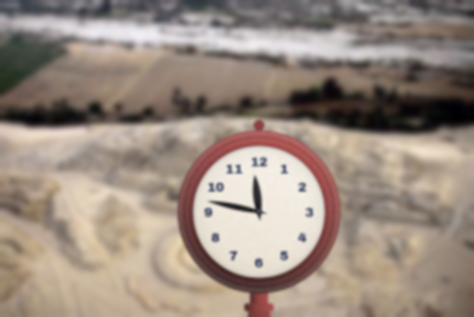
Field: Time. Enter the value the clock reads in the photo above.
11:47
